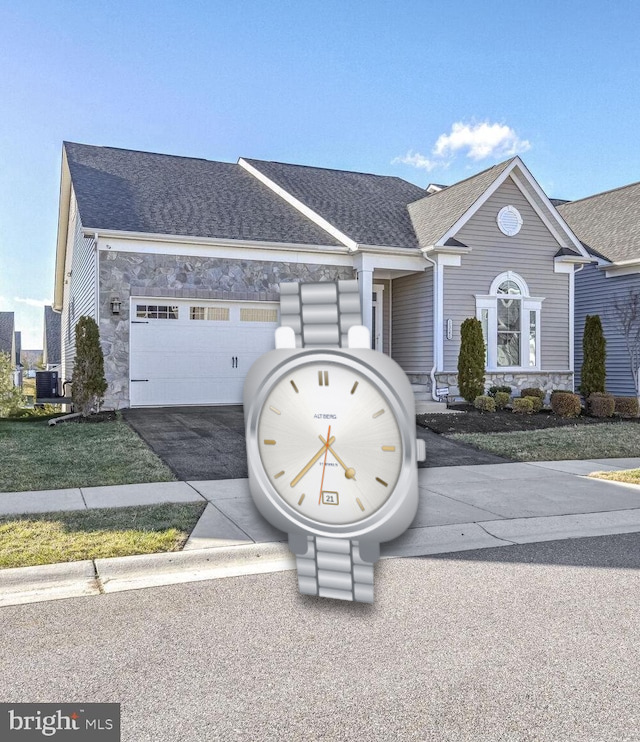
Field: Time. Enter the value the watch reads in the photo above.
4:37:32
